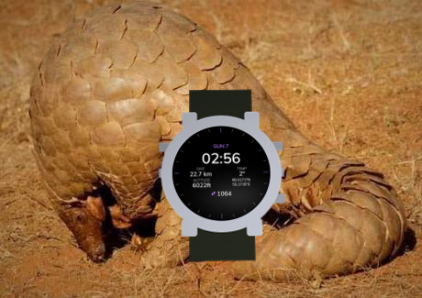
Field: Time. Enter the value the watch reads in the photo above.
2:56
